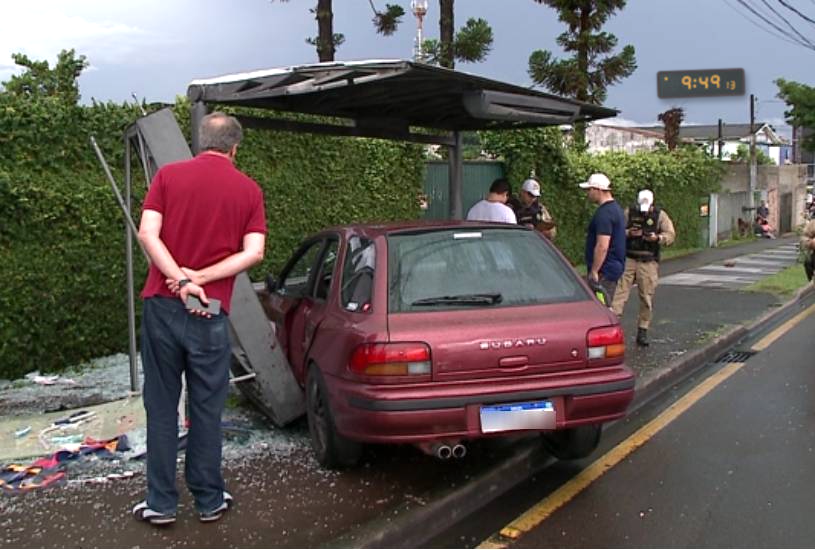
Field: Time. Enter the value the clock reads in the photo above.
9:49
